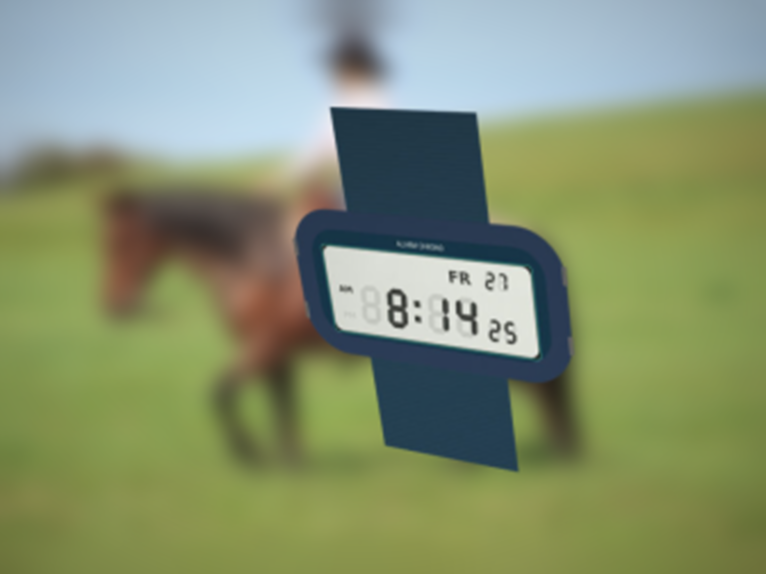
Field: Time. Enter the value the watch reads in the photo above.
8:14:25
